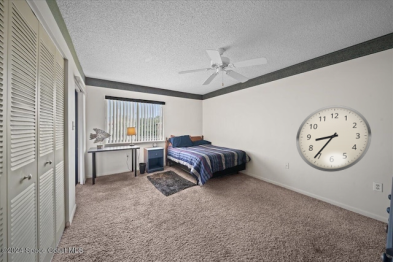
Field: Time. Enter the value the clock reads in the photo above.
8:36
